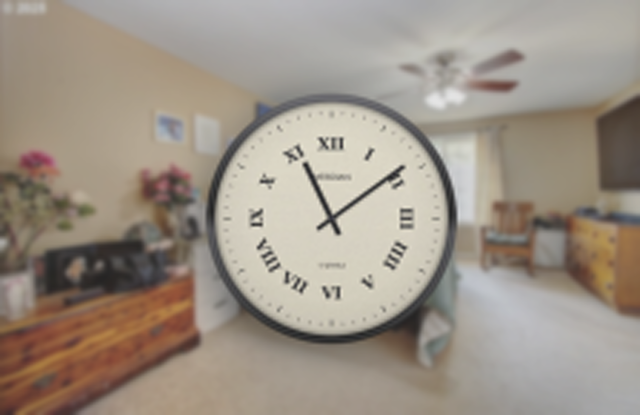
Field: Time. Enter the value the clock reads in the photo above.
11:09
